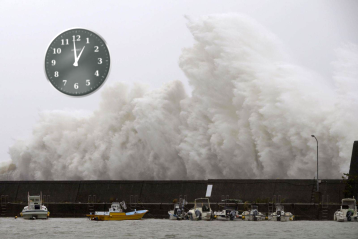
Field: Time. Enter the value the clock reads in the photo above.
12:59
